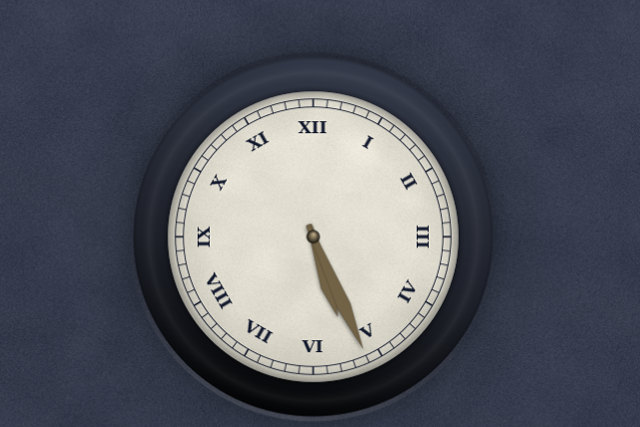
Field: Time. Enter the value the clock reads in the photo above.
5:26
